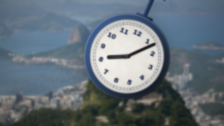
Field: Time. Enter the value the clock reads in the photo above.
8:07
